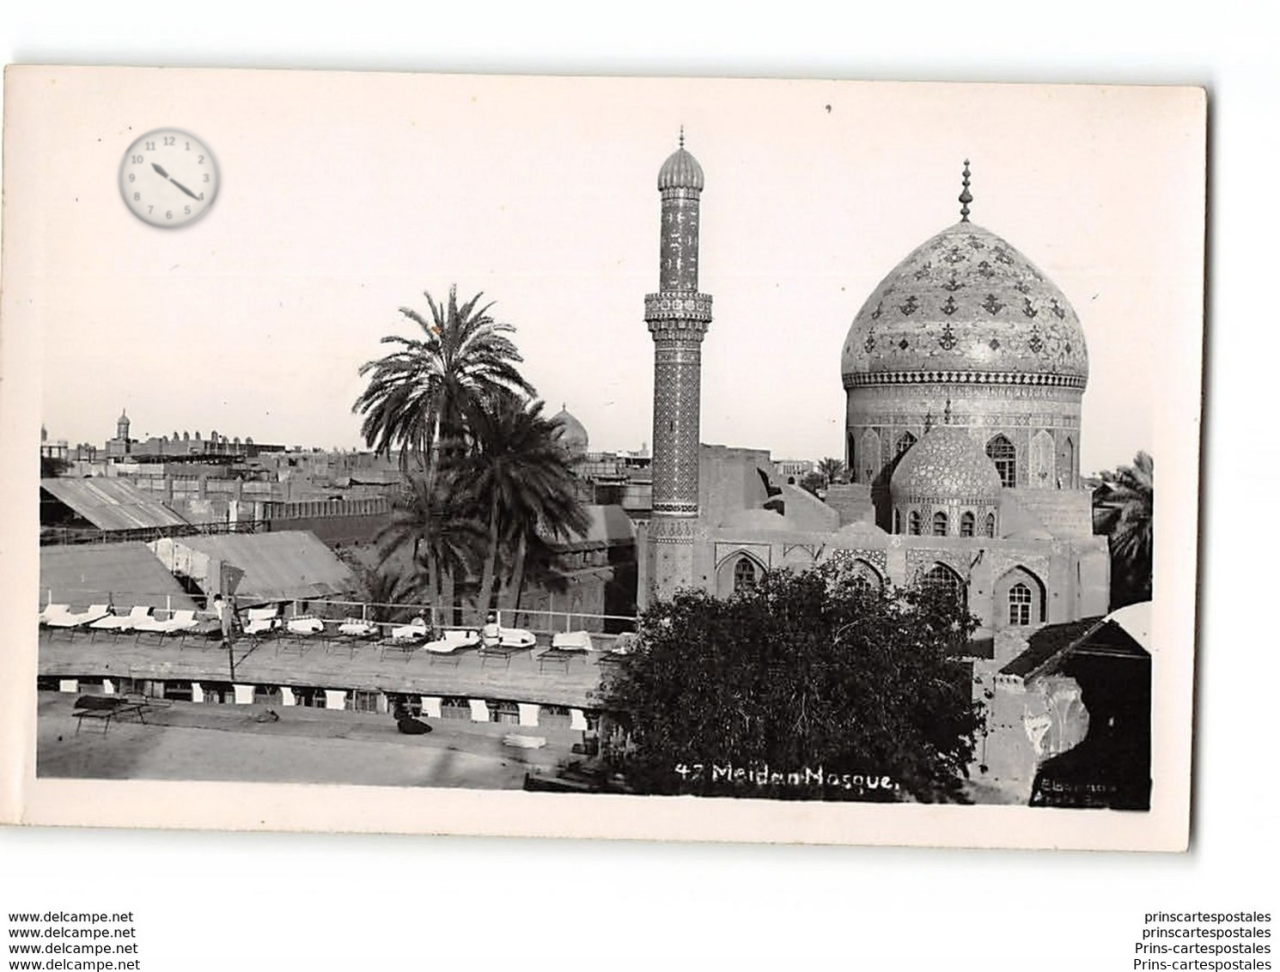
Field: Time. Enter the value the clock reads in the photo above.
10:21
